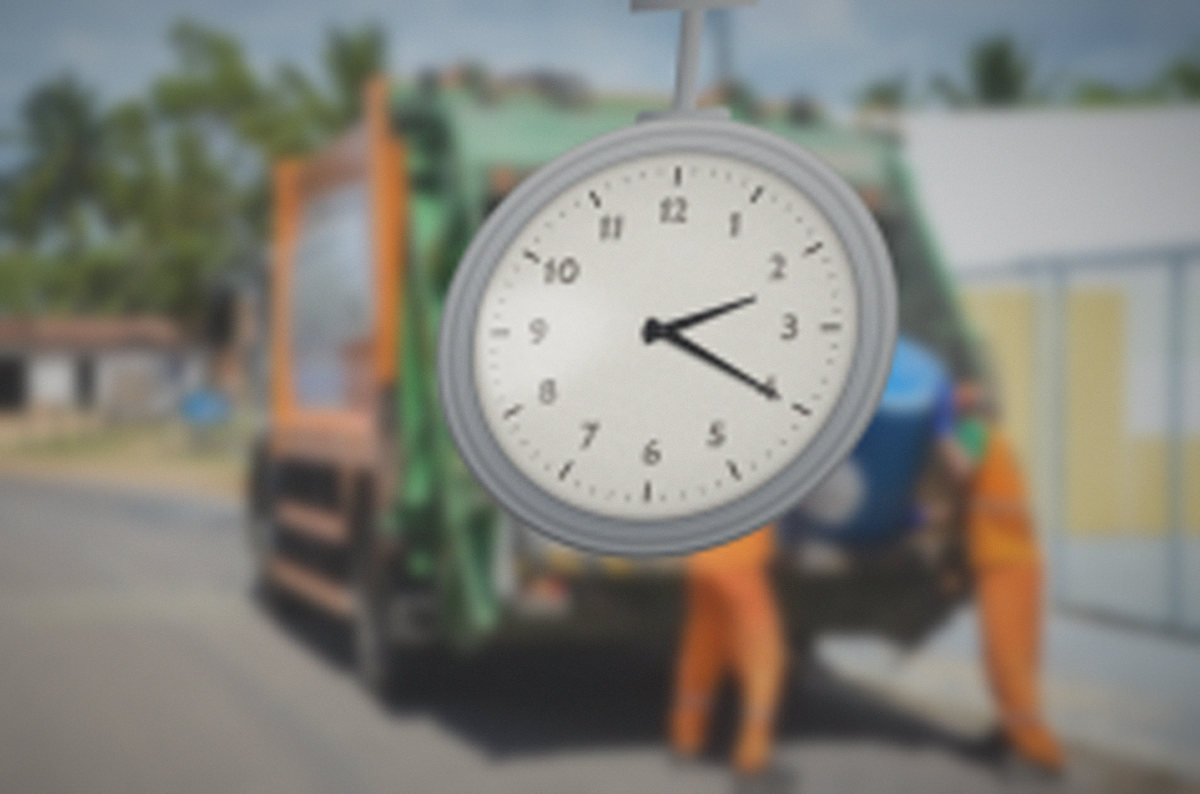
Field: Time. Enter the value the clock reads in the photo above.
2:20
